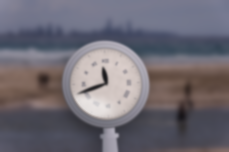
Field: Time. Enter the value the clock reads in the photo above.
11:42
